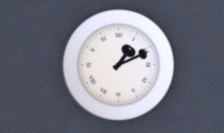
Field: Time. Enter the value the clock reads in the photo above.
1:11
